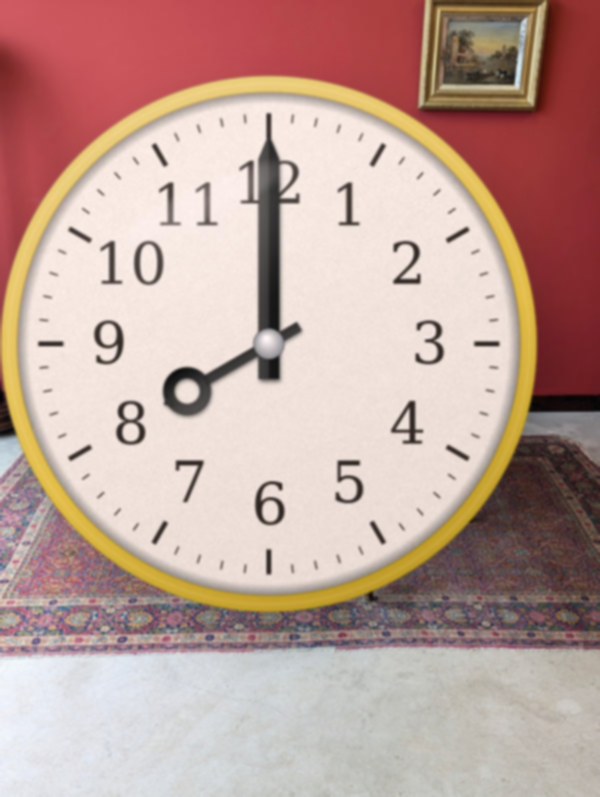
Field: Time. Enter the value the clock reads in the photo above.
8:00
